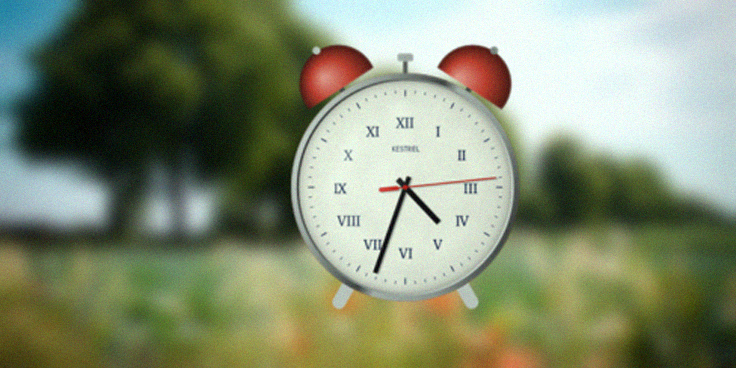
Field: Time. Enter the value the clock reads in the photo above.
4:33:14
